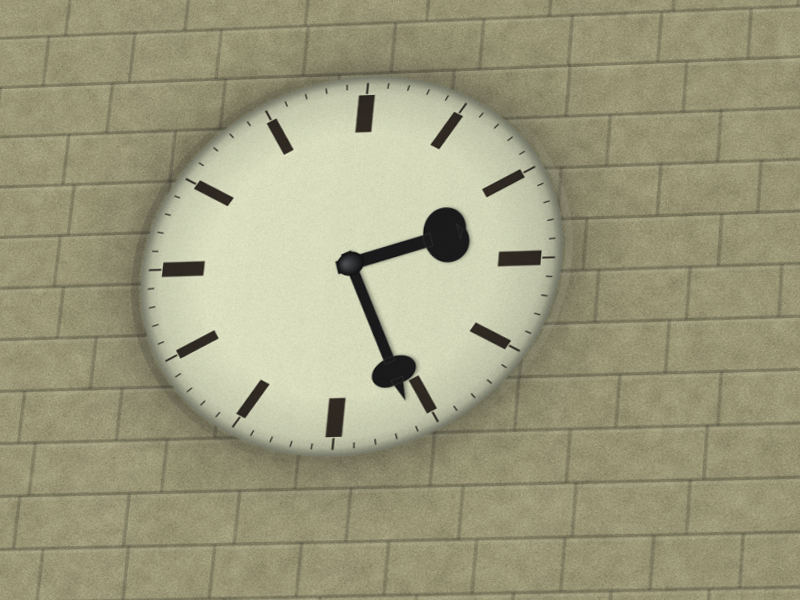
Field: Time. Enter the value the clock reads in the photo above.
2:26
